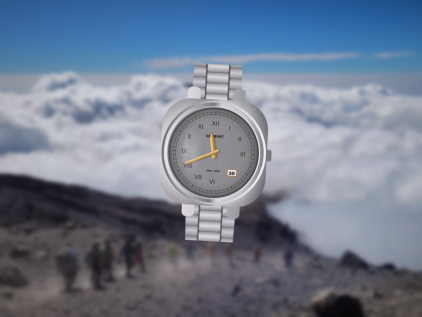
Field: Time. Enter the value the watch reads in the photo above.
11:41
